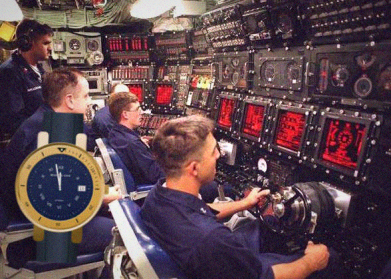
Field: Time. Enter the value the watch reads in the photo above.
11:58
